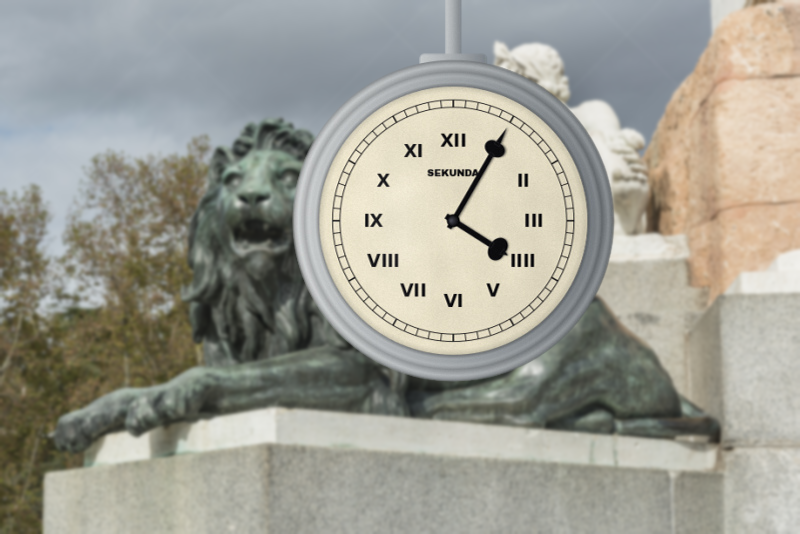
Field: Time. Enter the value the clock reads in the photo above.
4:05
